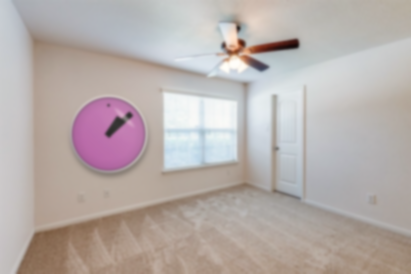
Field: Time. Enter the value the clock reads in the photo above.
1:08
